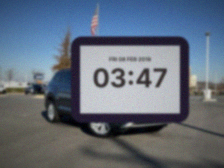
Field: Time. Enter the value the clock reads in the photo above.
3:47
